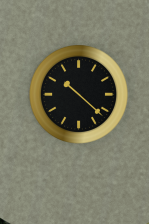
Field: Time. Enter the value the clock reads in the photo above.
10:22
